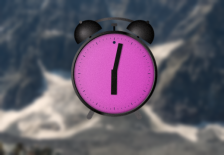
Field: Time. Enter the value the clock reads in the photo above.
6:02
